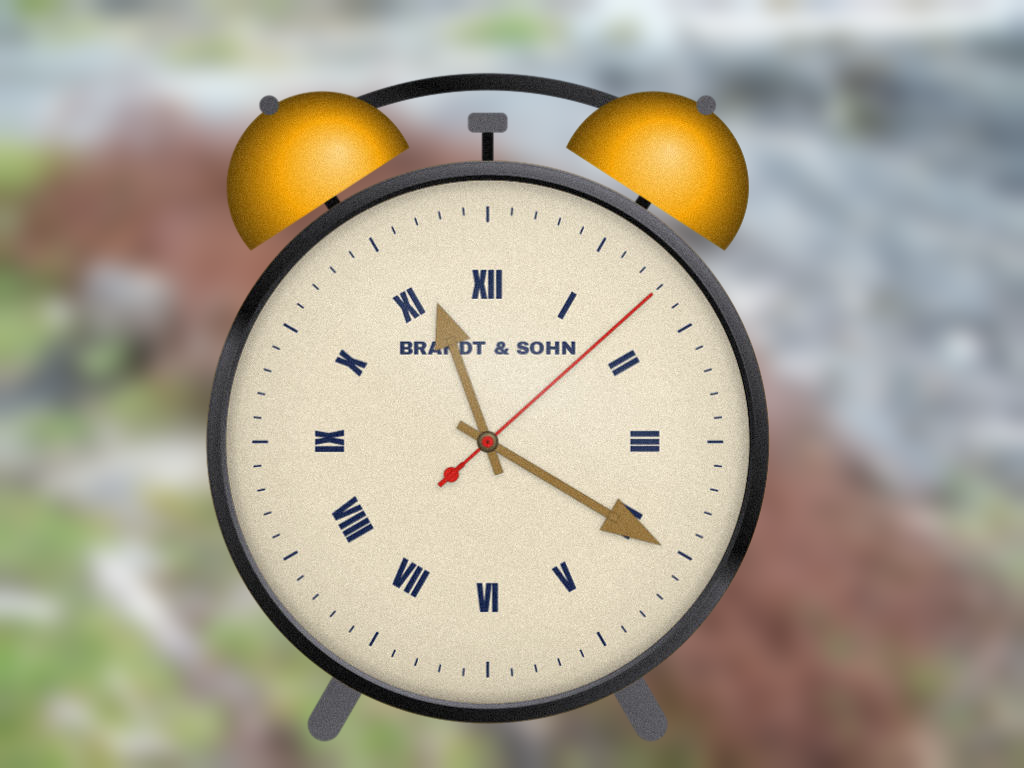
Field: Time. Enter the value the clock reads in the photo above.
11:20:08
